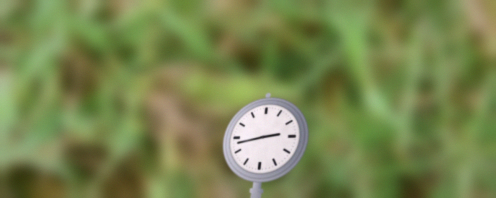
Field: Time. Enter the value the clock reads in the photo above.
2:43
